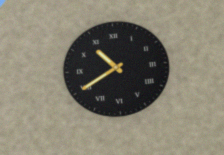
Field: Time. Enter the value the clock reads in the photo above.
10:40
